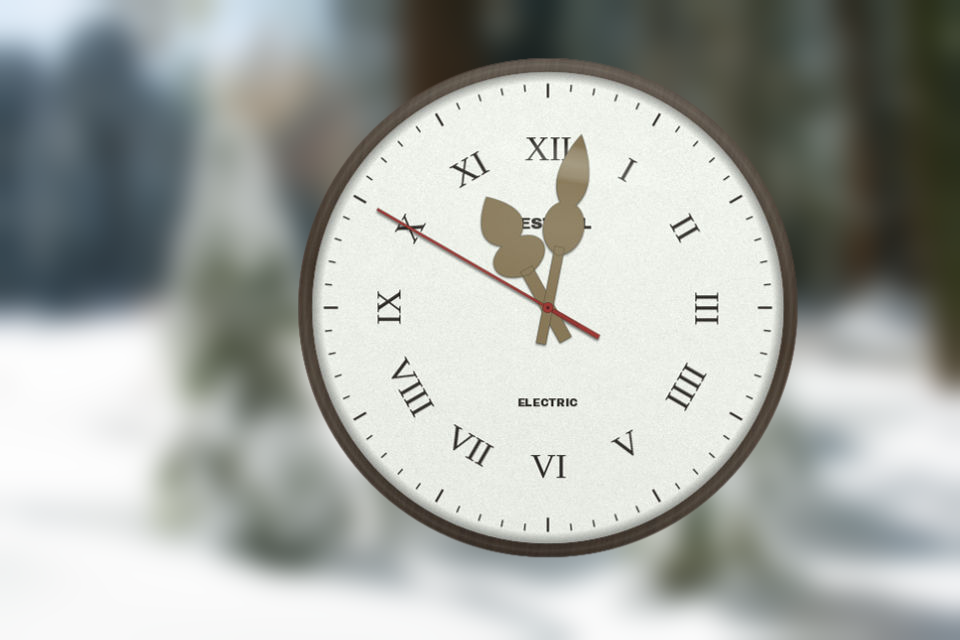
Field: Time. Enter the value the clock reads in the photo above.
11:01:50
